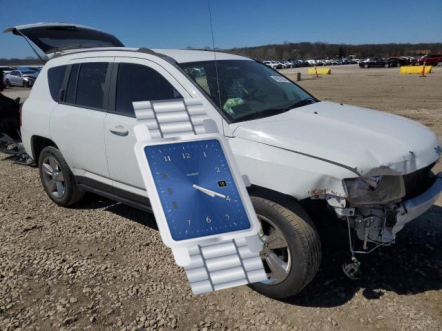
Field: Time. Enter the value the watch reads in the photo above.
4:20
